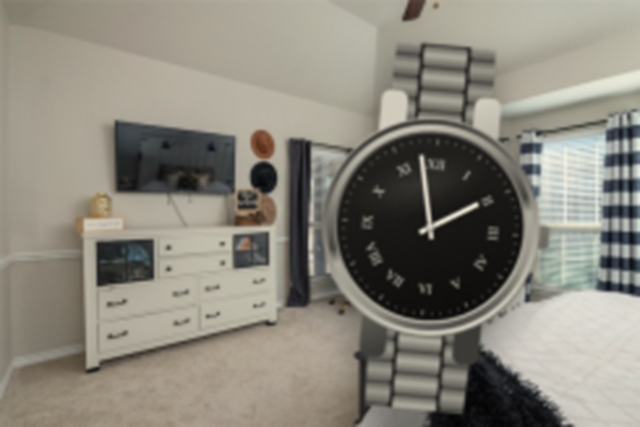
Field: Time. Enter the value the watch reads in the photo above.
1:58
